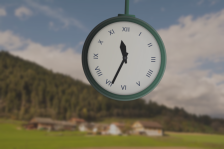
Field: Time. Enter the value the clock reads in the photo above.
11:34
